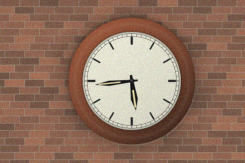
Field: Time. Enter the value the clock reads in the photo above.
5:44
